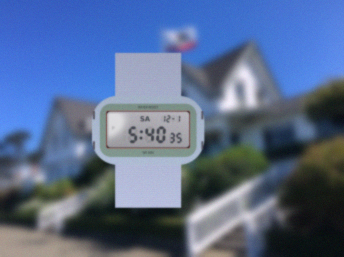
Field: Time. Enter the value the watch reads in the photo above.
5:40:35
